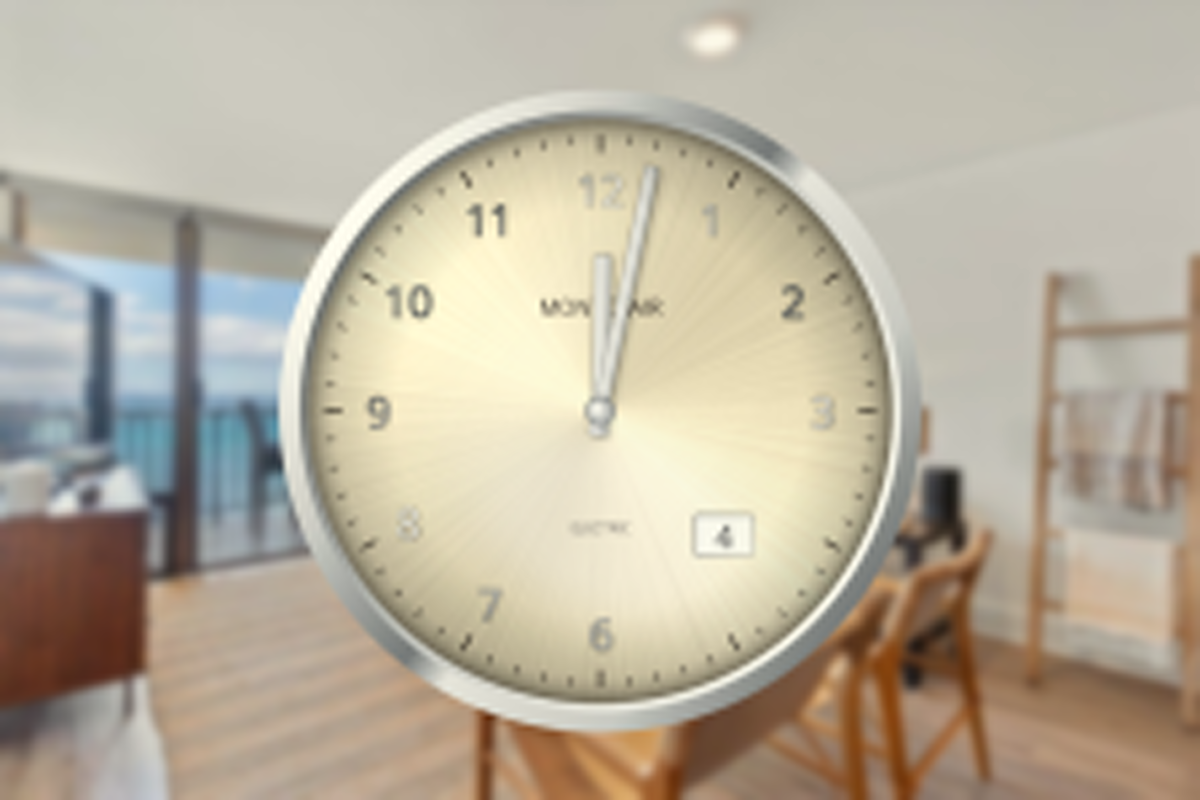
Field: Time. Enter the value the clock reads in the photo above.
12:02
